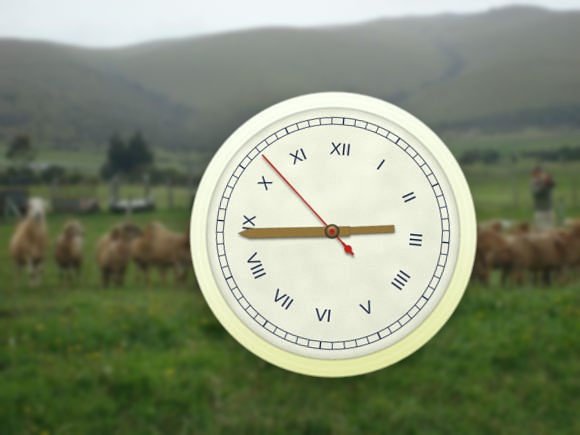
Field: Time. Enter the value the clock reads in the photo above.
2:43:52
